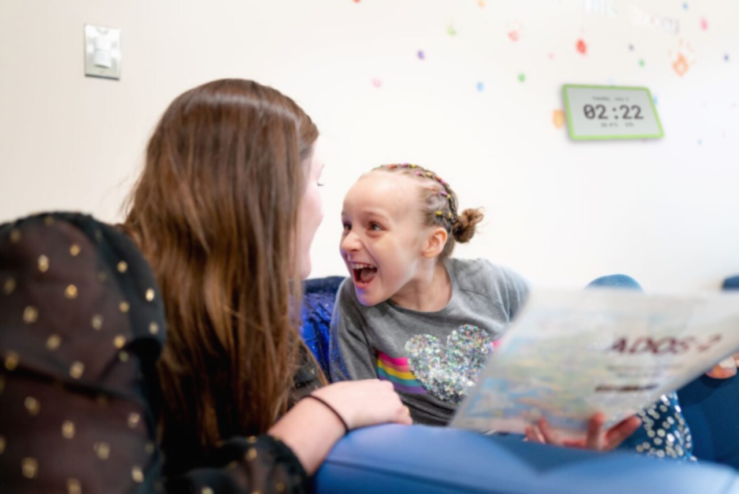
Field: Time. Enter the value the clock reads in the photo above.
2:22
